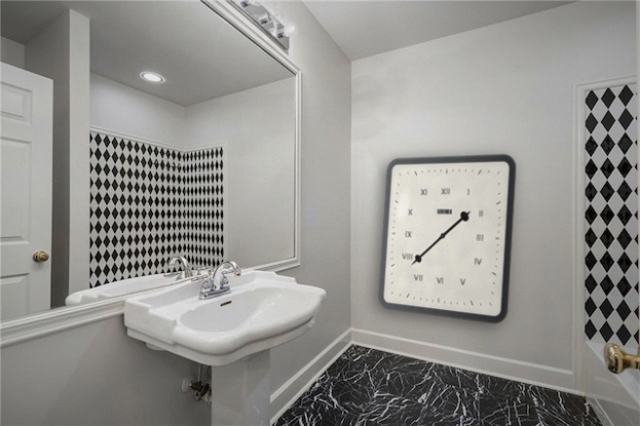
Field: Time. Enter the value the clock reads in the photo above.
1:38
